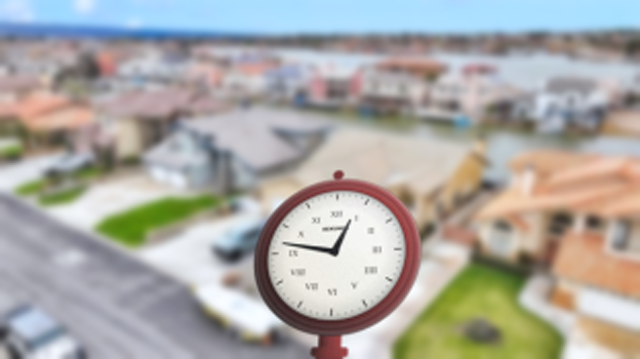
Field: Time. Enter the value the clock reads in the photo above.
12:47
